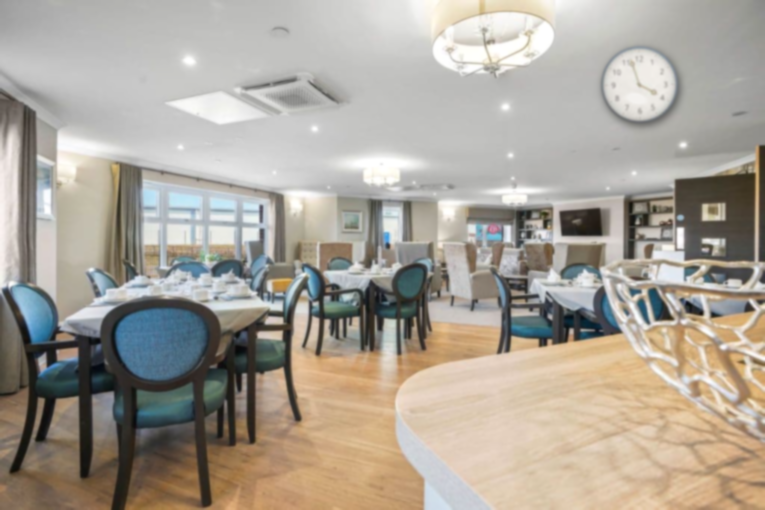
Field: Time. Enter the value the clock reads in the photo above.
3:57
